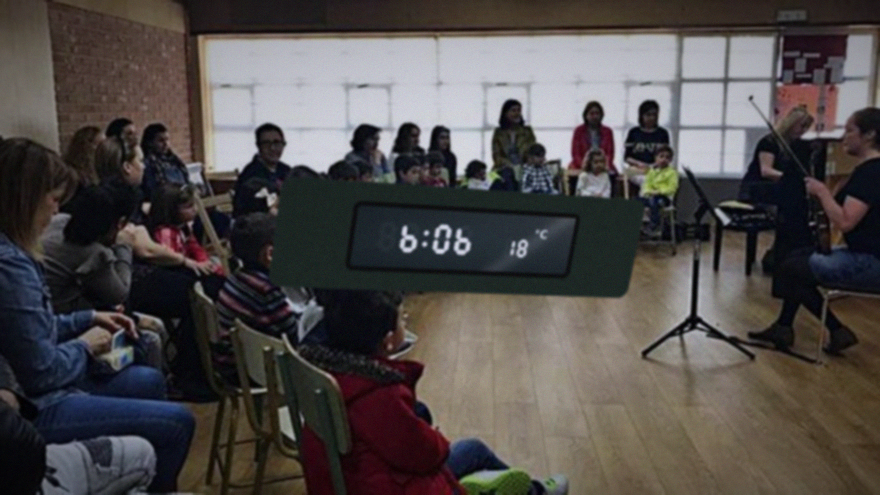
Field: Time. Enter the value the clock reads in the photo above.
6:06
